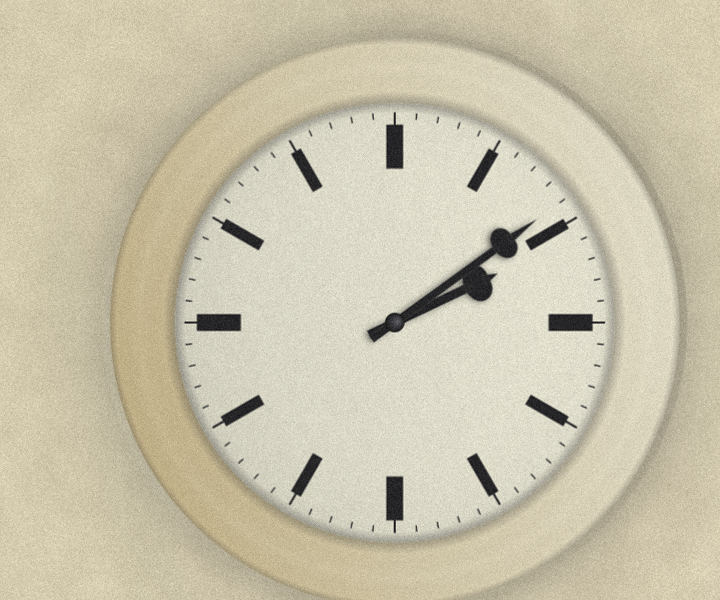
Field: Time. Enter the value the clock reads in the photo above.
2:09
